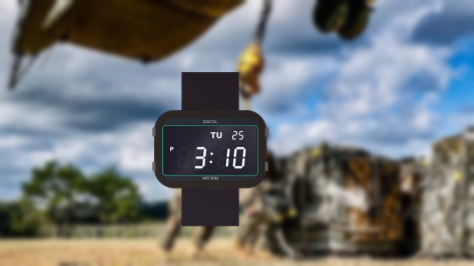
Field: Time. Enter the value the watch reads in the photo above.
3:10
